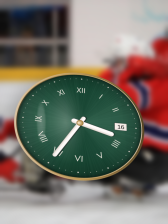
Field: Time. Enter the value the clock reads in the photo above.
3:35
